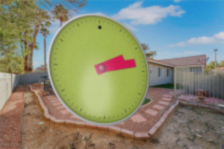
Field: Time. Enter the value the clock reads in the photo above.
2:13
